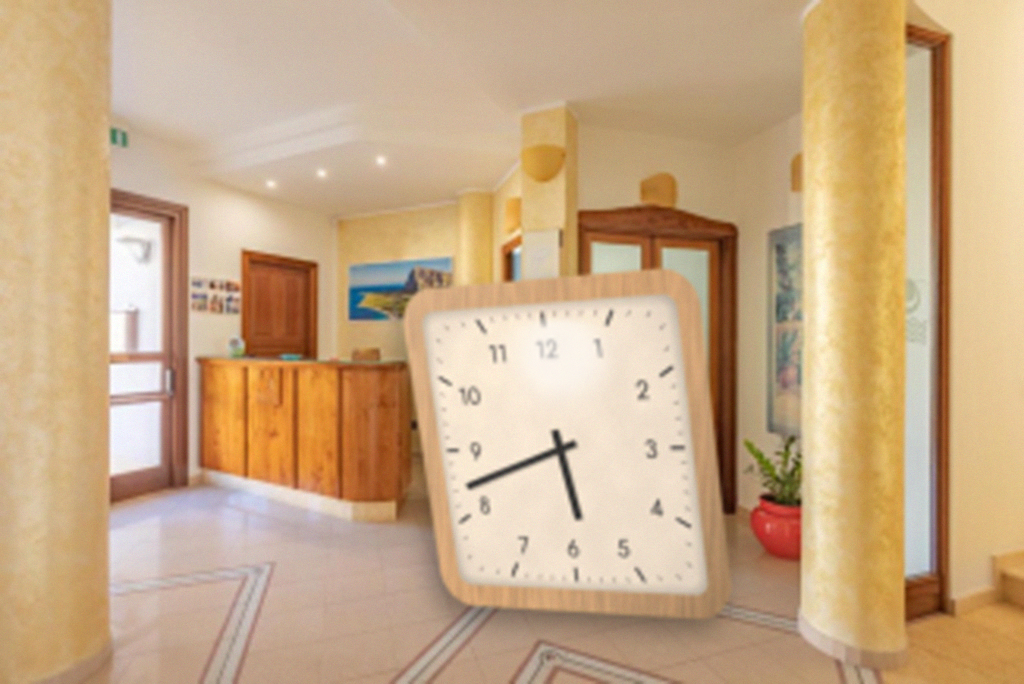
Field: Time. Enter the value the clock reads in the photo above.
5:42
